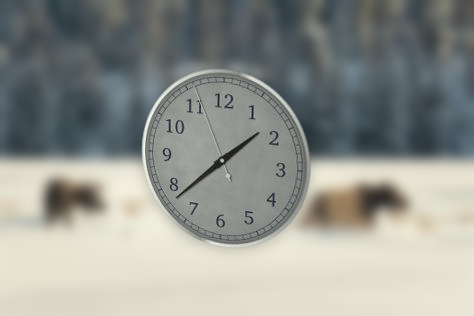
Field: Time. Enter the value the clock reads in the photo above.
1:37:56
